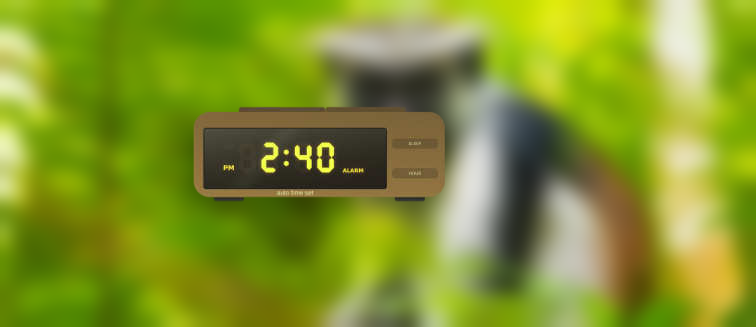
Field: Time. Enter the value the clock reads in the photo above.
2:40
